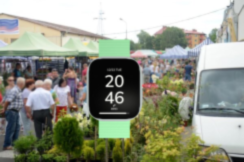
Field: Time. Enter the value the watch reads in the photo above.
20:46
